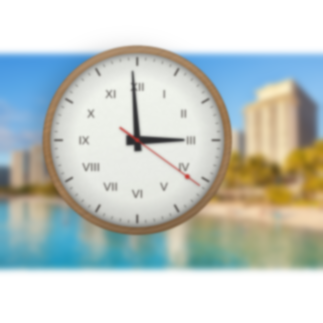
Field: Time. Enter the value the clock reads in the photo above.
2:59:21
